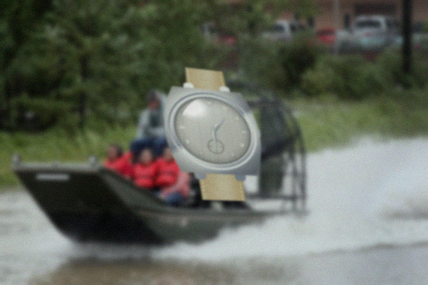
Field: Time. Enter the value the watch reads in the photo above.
1:30
